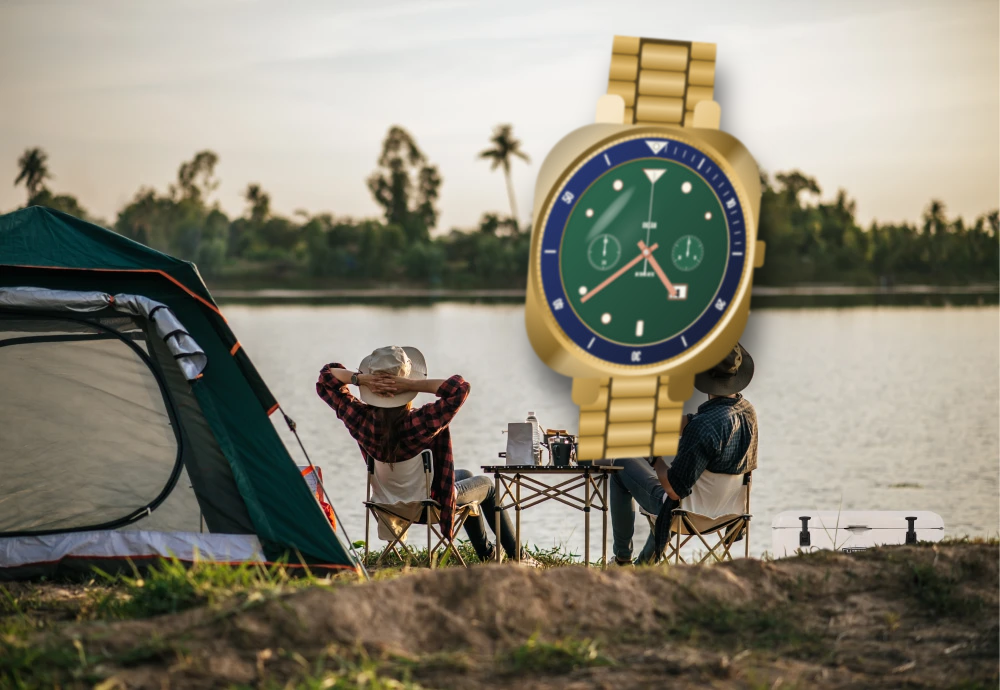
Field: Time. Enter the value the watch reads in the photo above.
4:39
